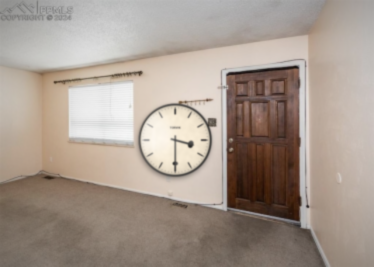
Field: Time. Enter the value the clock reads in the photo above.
3:30
